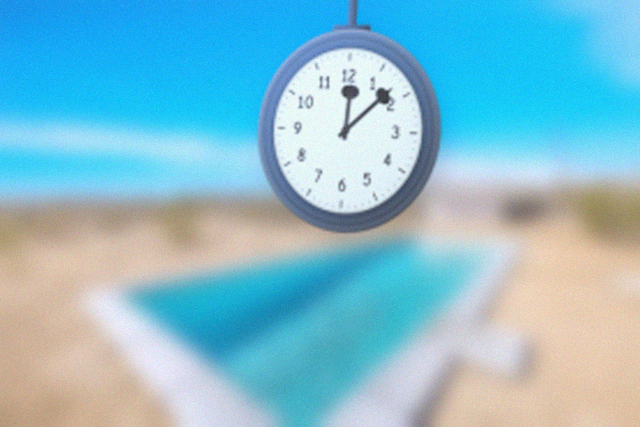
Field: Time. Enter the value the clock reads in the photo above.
12:08
